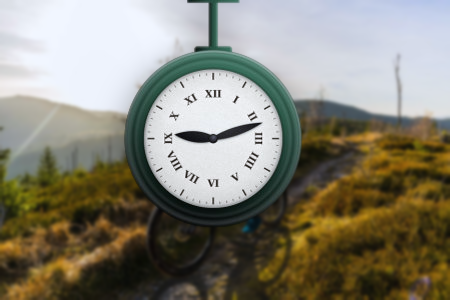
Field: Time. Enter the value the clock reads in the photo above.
9:12
